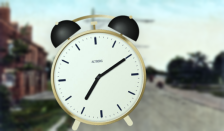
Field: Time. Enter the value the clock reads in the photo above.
7:10
